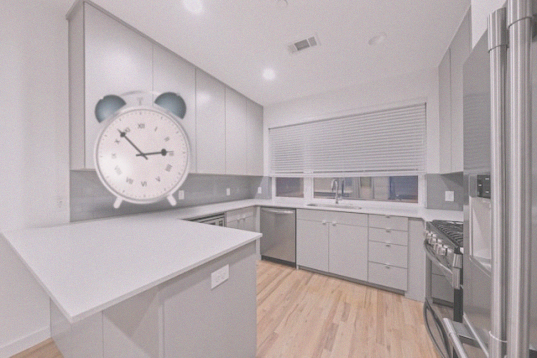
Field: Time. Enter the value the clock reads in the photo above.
2:53
